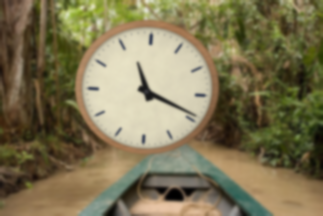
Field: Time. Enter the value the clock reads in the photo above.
11:19
